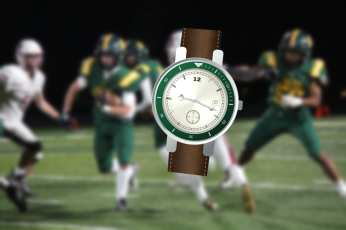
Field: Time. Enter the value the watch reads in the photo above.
9:18
